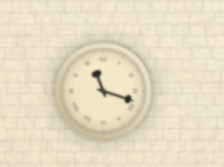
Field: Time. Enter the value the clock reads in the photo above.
11:18
